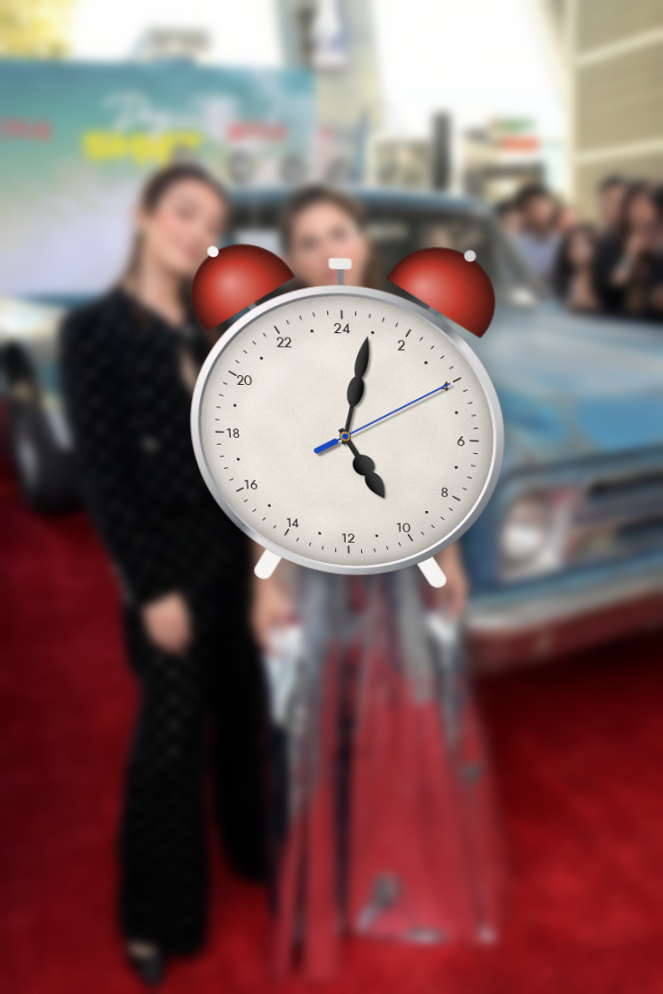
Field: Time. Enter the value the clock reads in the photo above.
10:02:10
